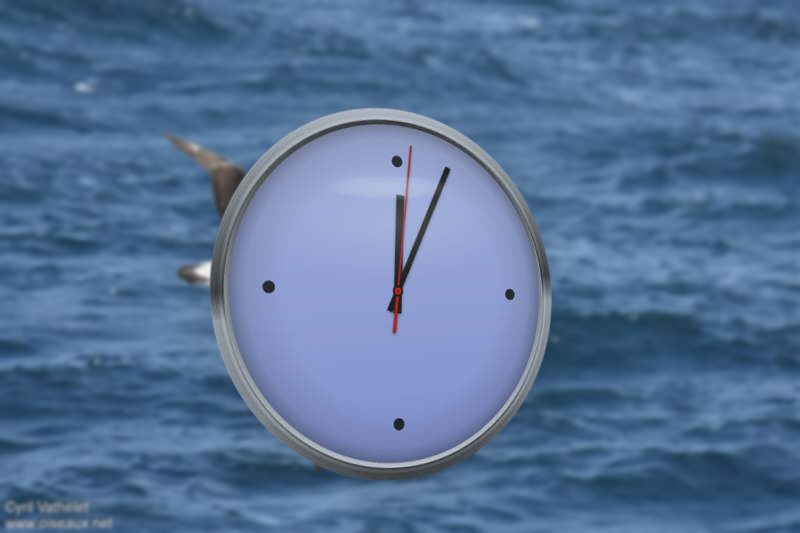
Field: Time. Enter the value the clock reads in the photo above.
12:04:01
